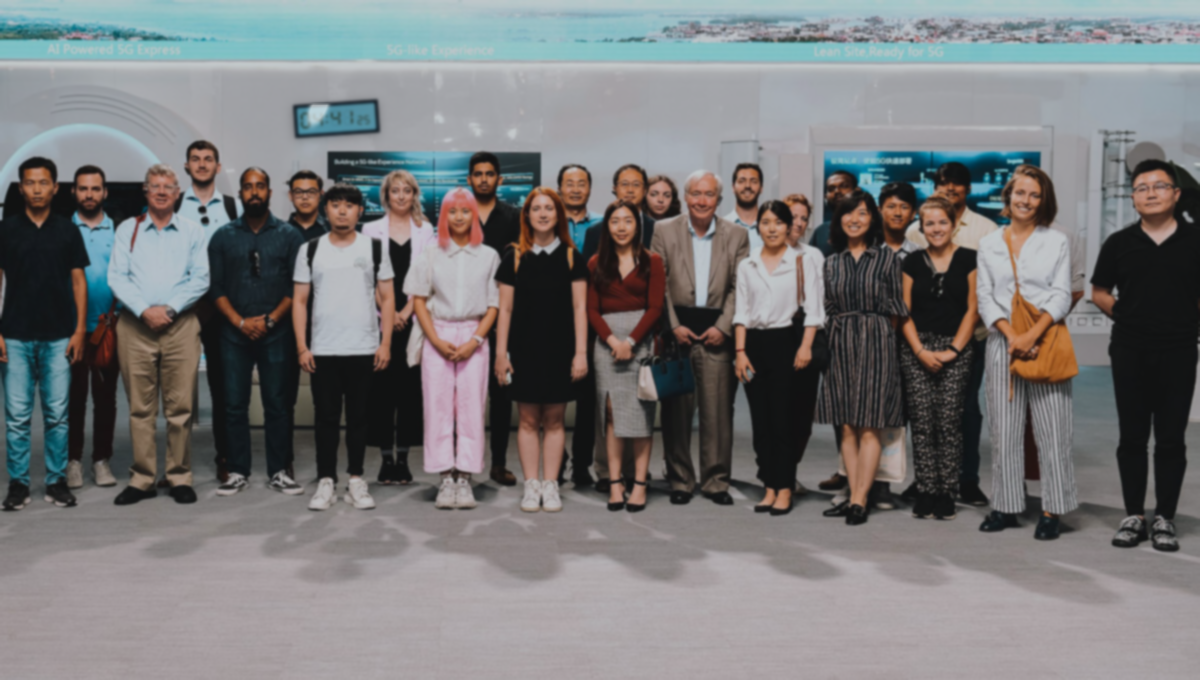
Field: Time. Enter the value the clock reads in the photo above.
4:41
